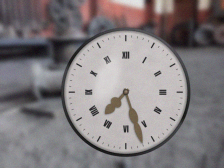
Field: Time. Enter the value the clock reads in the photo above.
7:27
